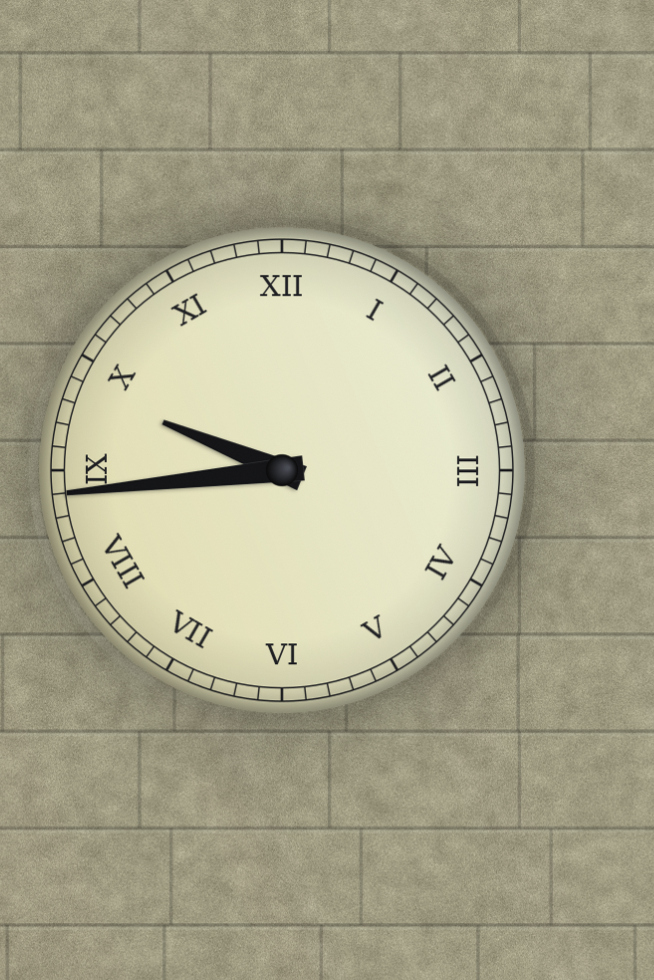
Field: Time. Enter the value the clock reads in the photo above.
9:44
